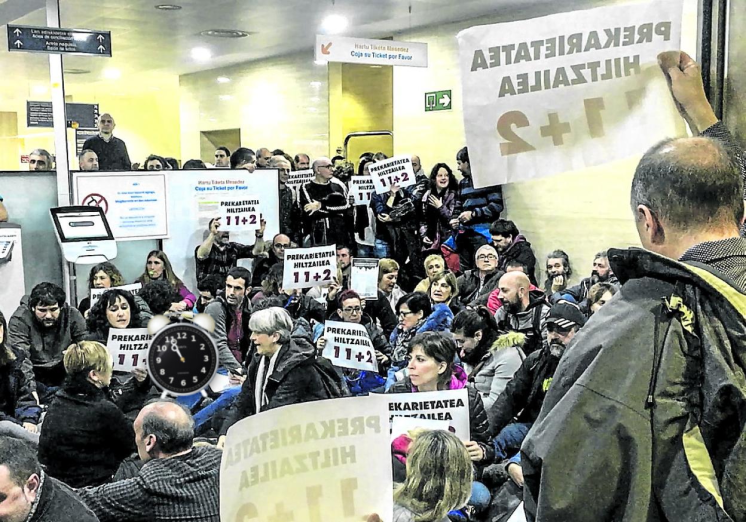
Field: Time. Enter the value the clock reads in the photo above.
10:56
